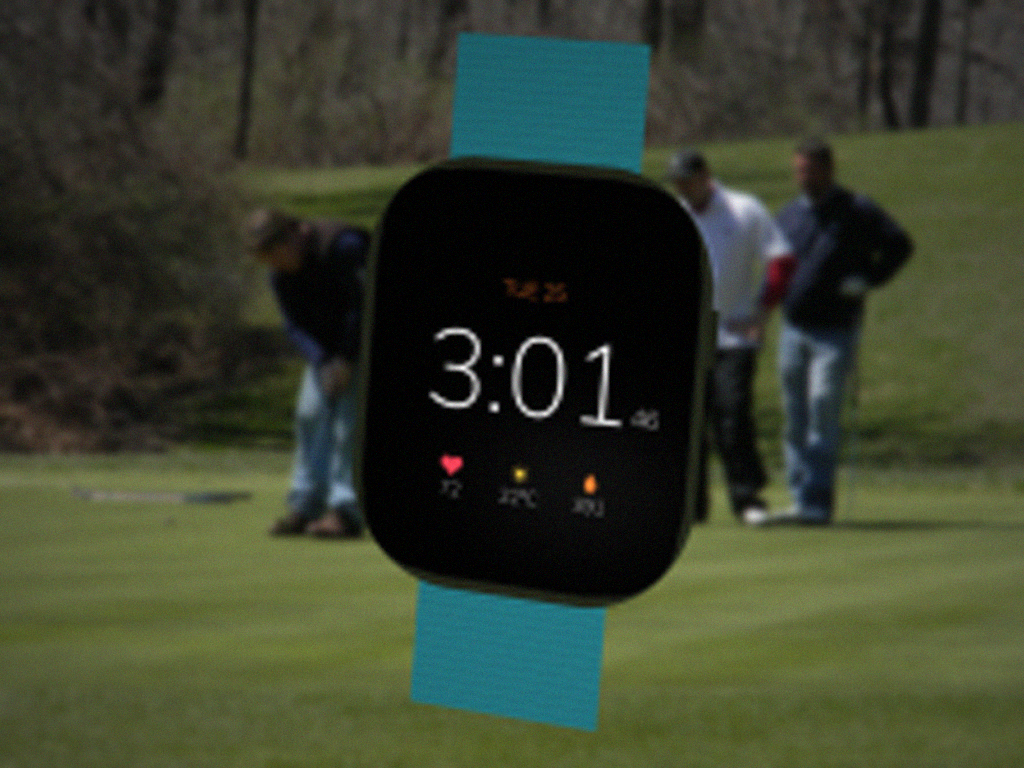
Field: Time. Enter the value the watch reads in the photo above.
3:01
